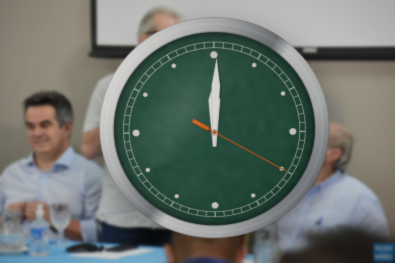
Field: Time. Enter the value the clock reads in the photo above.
12:00:20
